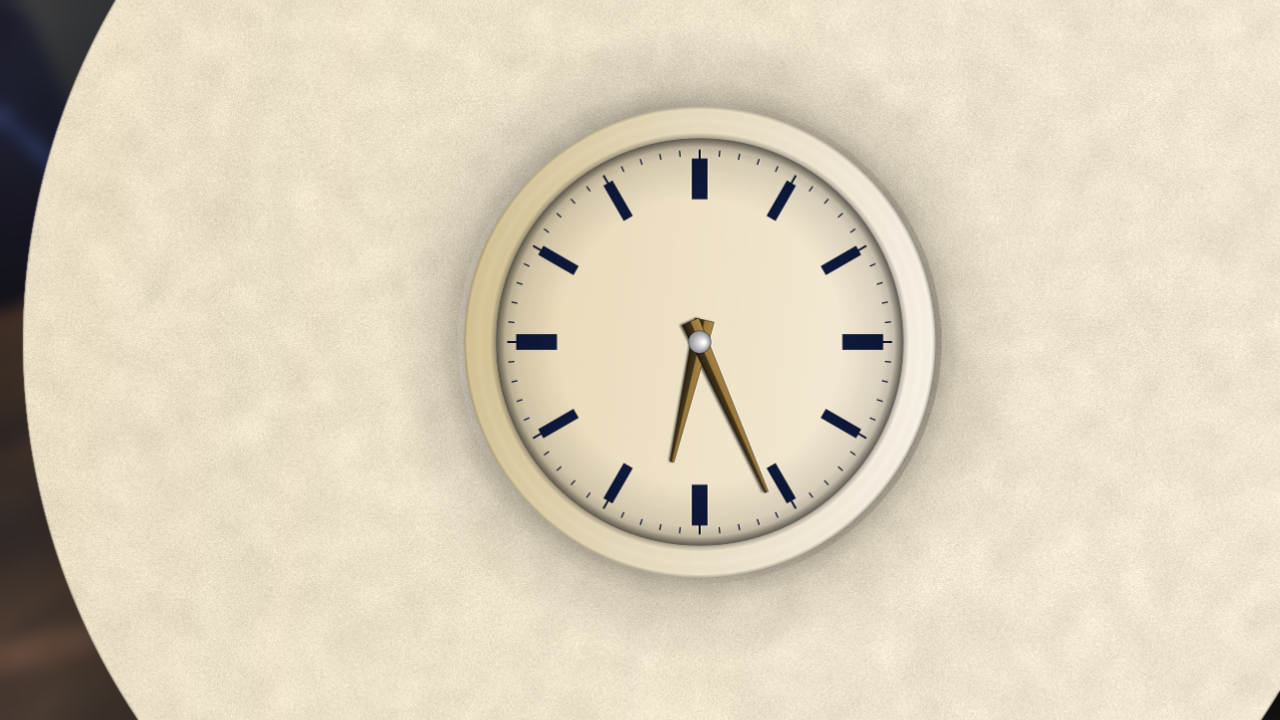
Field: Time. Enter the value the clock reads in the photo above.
6:26
